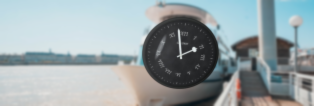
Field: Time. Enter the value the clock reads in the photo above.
1:58
